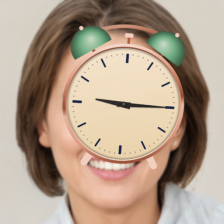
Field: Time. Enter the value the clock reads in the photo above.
9:15
